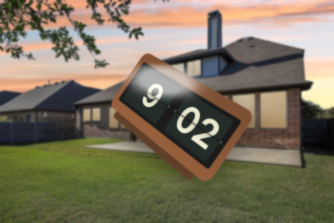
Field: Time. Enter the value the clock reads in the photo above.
9:02
